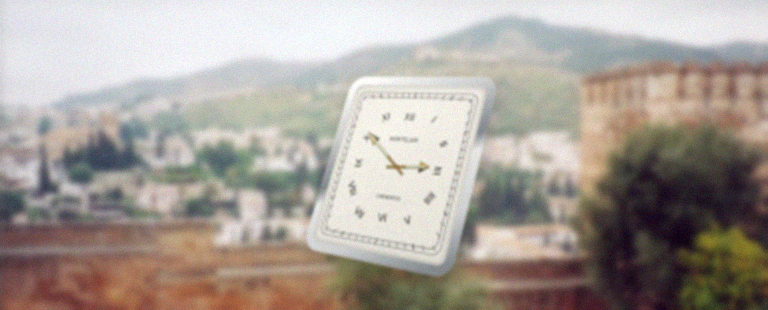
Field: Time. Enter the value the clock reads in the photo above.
2:51
